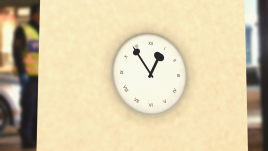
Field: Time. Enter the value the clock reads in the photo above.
12:54
